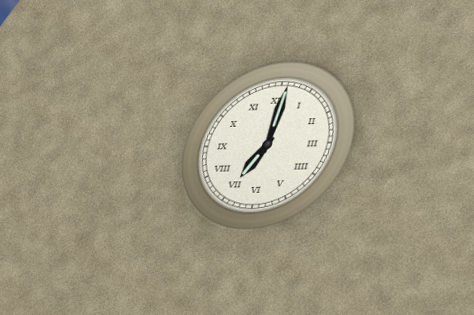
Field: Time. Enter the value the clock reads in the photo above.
7:01
